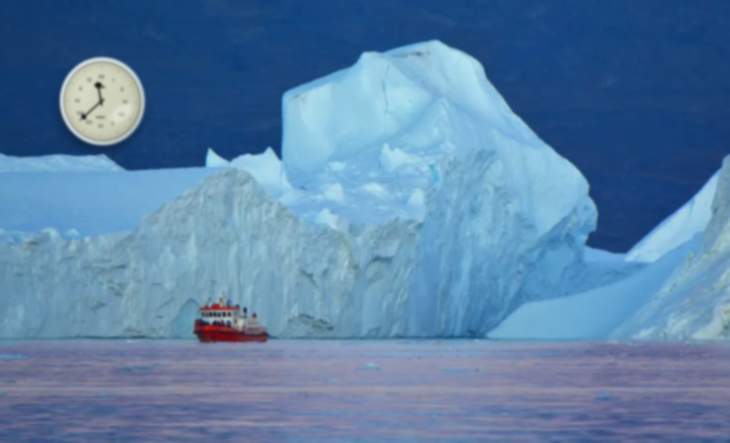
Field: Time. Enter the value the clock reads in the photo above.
11:38
